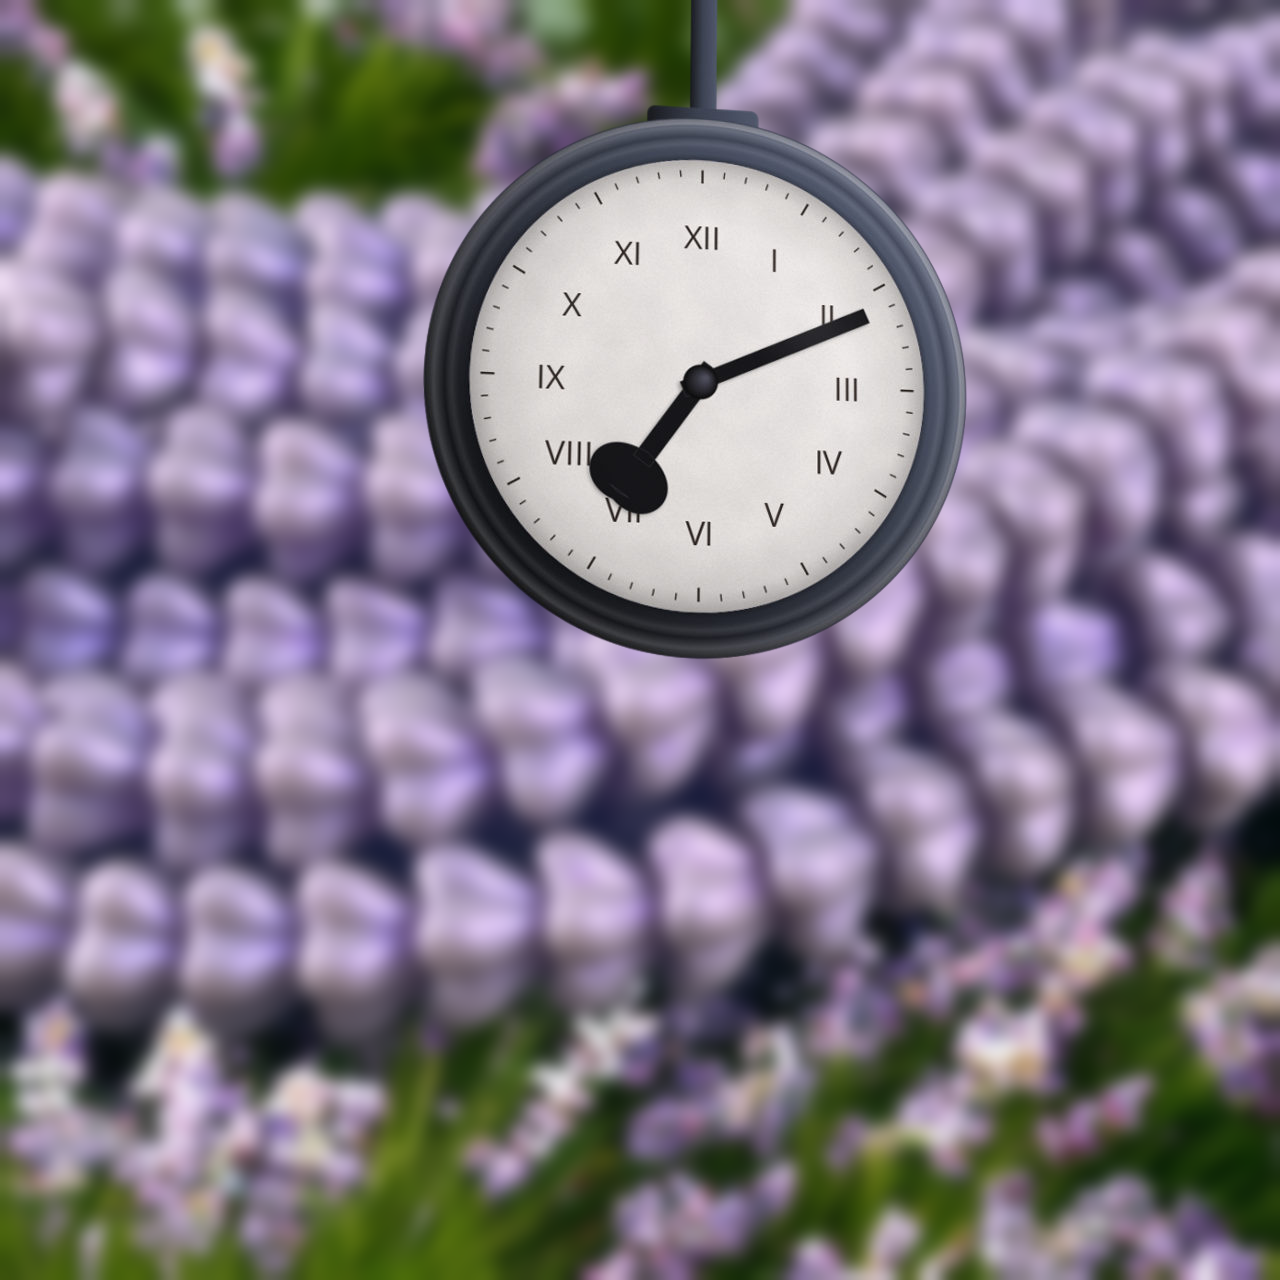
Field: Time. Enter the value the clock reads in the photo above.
7:11
